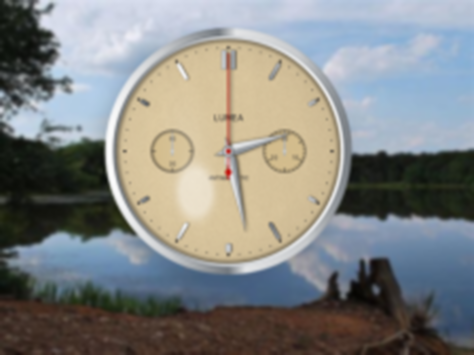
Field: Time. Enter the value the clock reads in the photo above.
2:28
